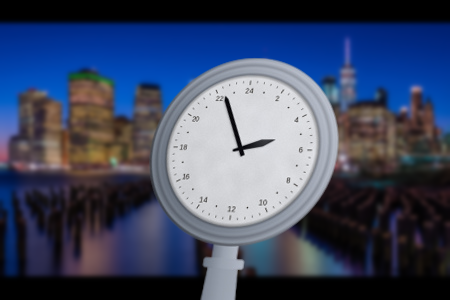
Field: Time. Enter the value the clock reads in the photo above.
4:56
